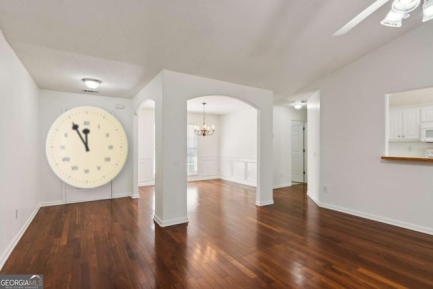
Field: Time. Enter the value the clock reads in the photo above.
11:55
